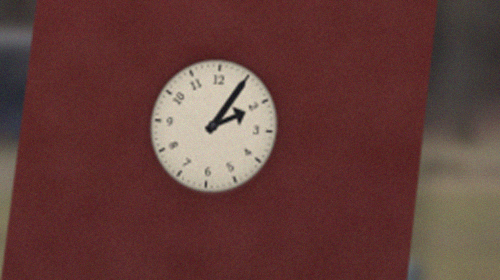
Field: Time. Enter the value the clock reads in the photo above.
2:05
